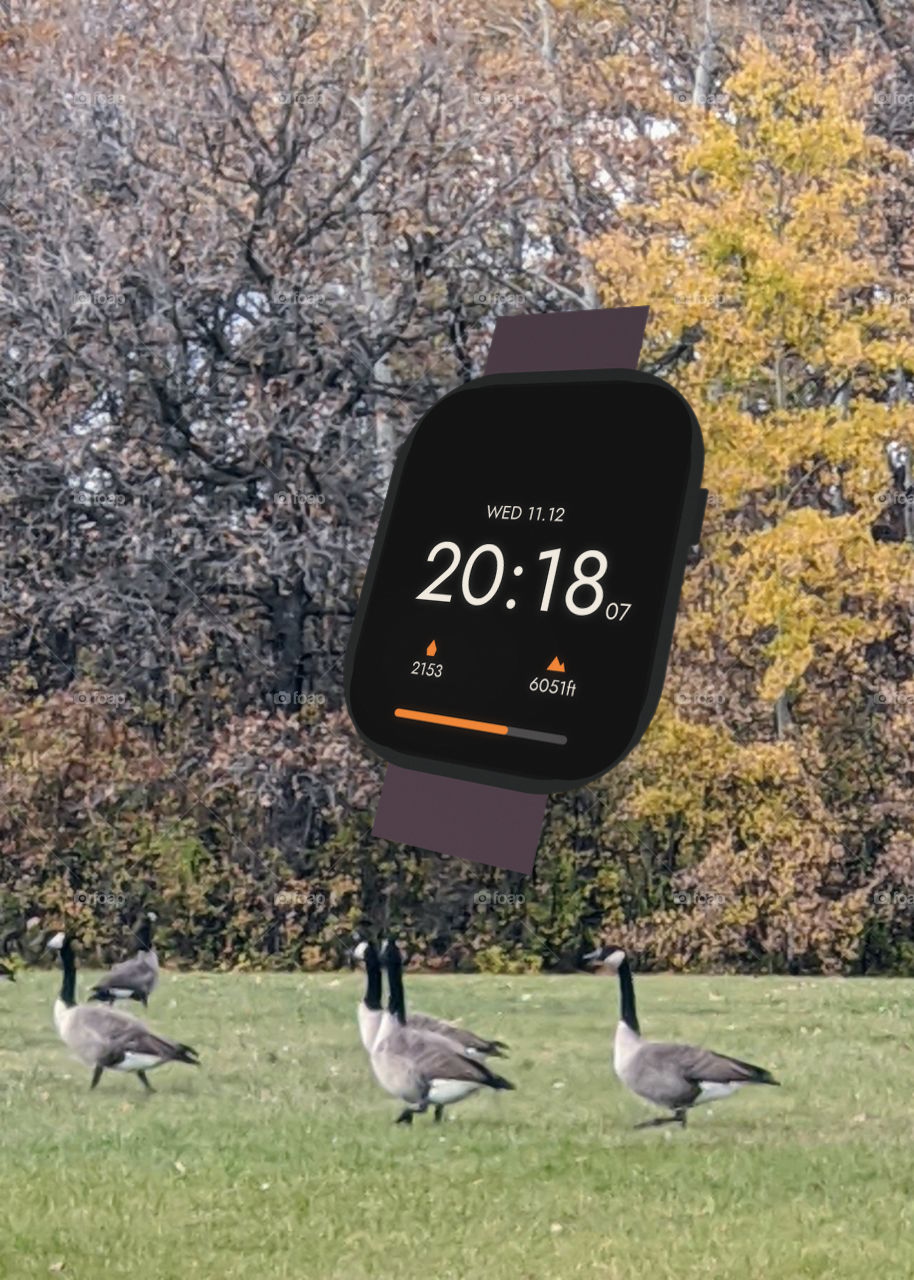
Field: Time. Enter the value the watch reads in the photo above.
20:18:07
